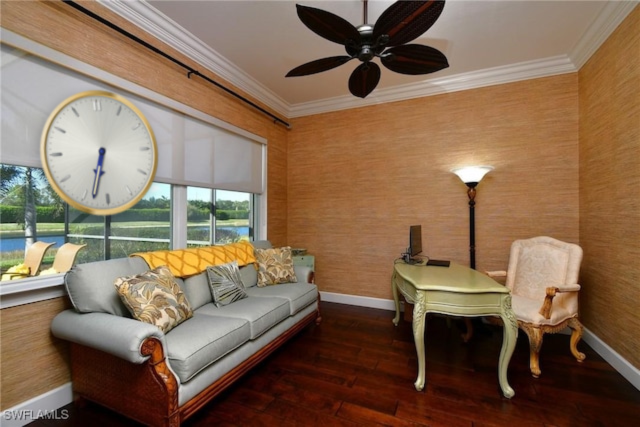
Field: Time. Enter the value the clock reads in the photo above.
6:33
